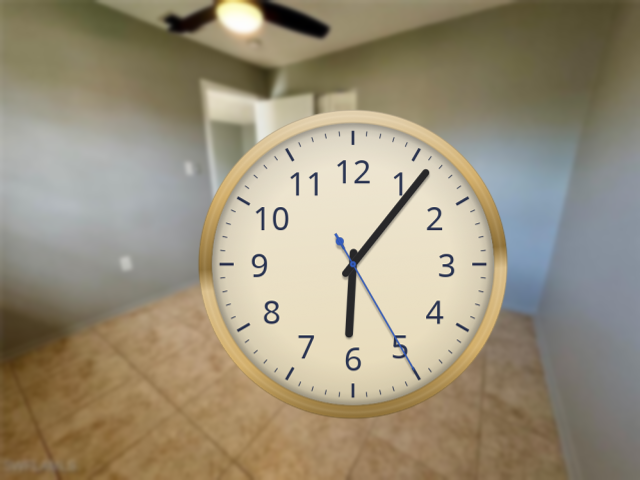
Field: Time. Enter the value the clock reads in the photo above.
6:06:25
